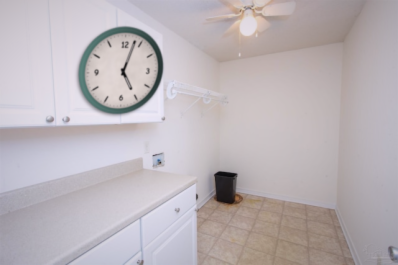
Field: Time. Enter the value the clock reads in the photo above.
5:03
